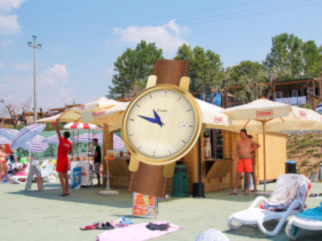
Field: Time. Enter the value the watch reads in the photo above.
10:47
